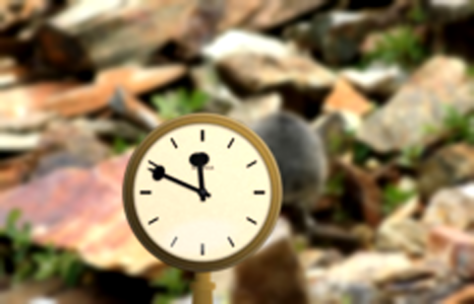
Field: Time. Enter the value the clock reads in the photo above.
11:49
